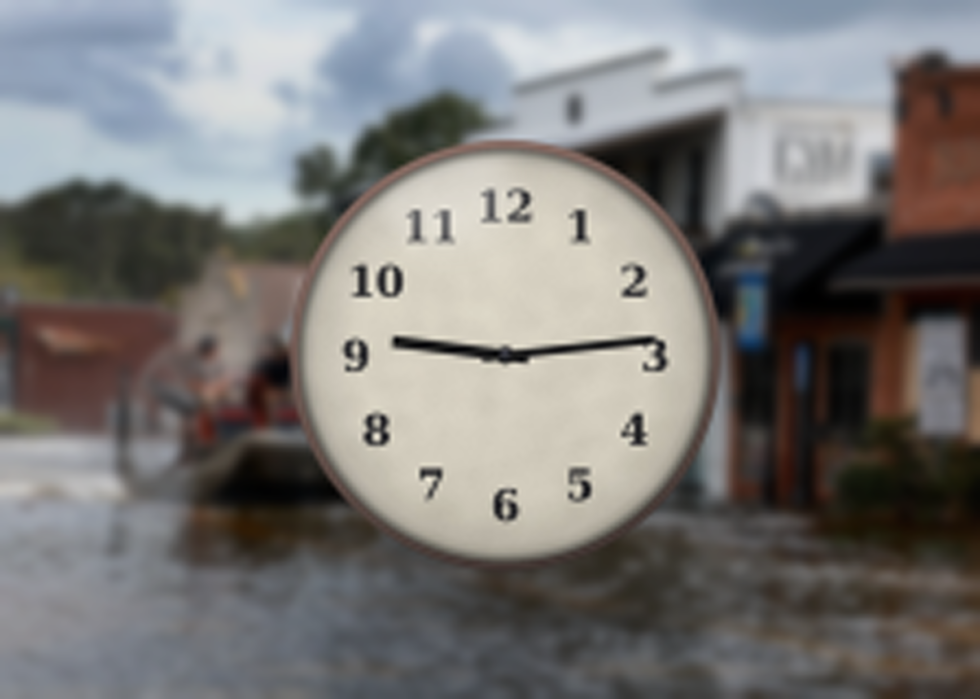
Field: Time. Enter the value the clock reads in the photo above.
9:14
